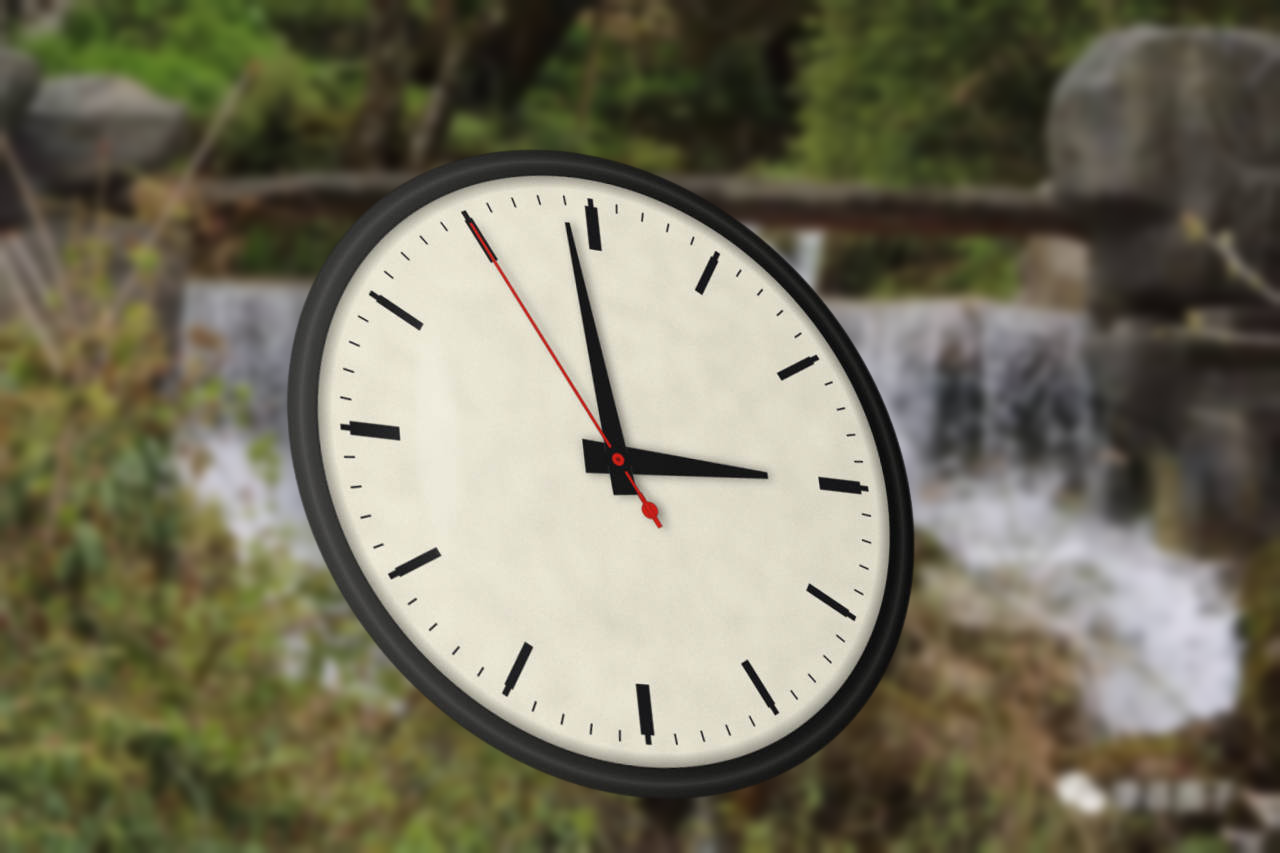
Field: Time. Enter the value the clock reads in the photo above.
2:58:55
